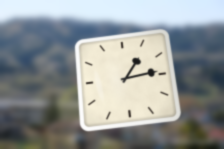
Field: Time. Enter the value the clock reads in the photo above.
1:14
